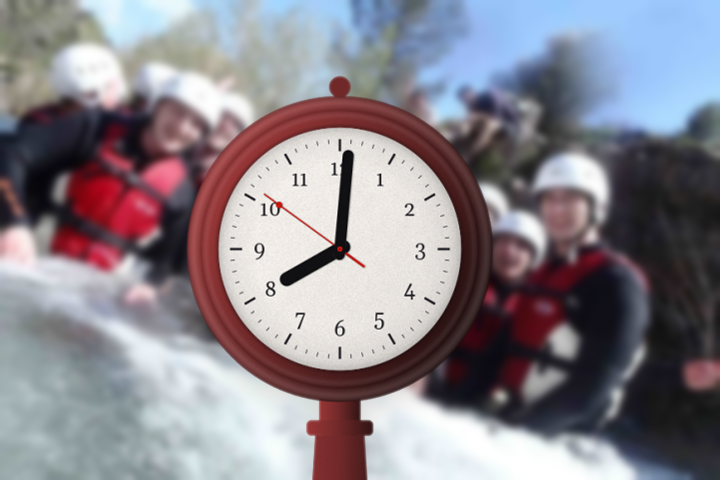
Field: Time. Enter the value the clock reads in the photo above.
8:00:51
